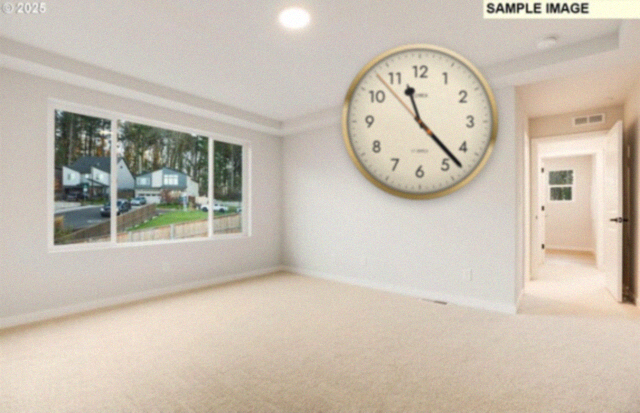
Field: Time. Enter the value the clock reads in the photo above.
11:22:53
